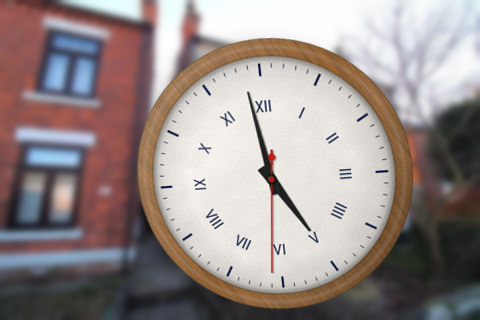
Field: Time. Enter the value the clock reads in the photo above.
4:58:31
